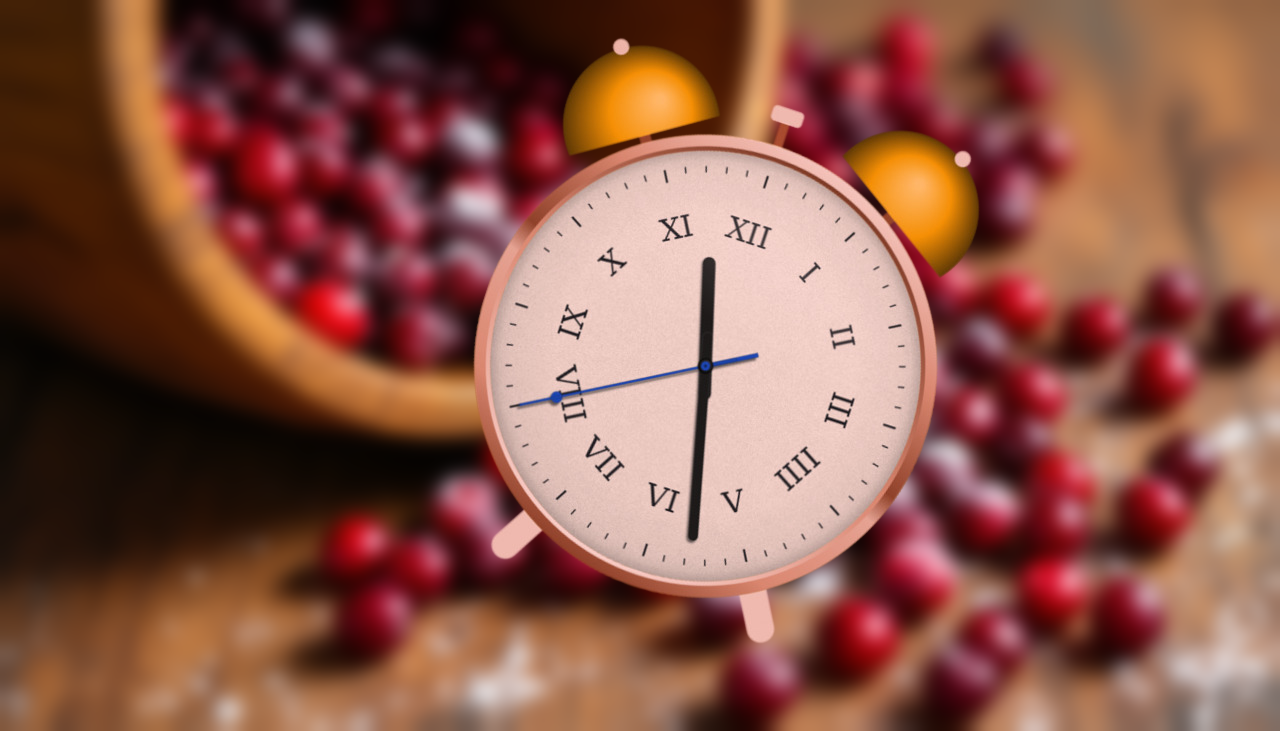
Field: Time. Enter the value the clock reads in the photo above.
11:27:40
